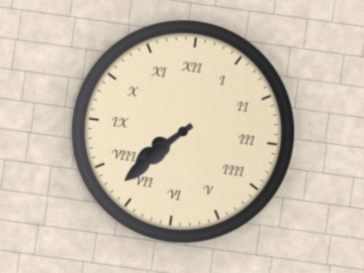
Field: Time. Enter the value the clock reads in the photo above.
7:37
